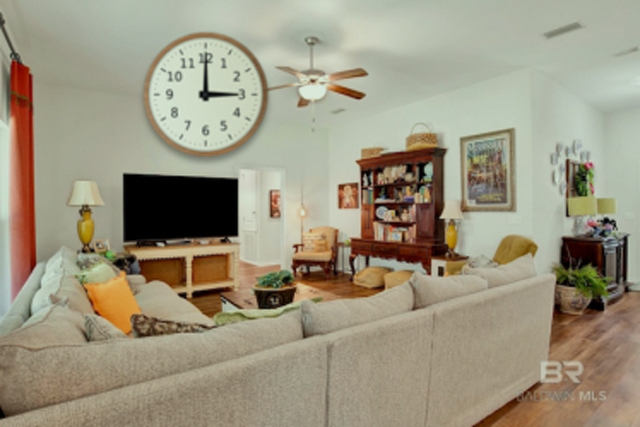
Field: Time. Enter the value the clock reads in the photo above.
3:00
